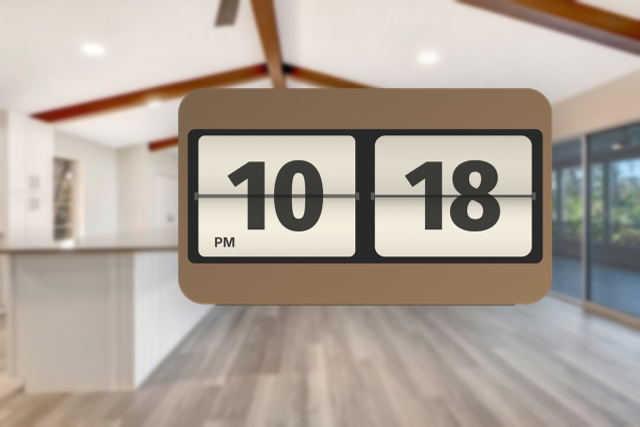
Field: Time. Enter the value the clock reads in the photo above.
10:18
